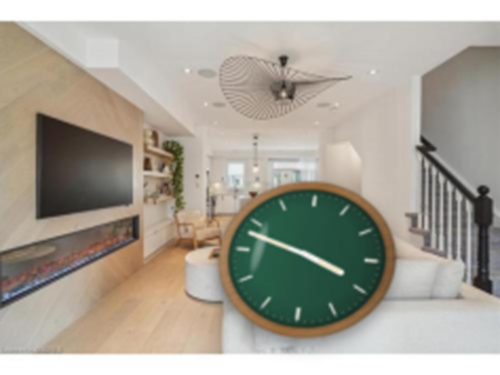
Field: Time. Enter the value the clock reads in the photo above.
3:48
